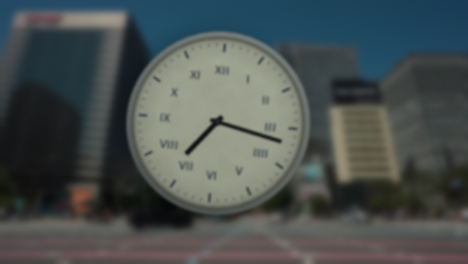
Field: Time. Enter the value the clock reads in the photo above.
7:17
